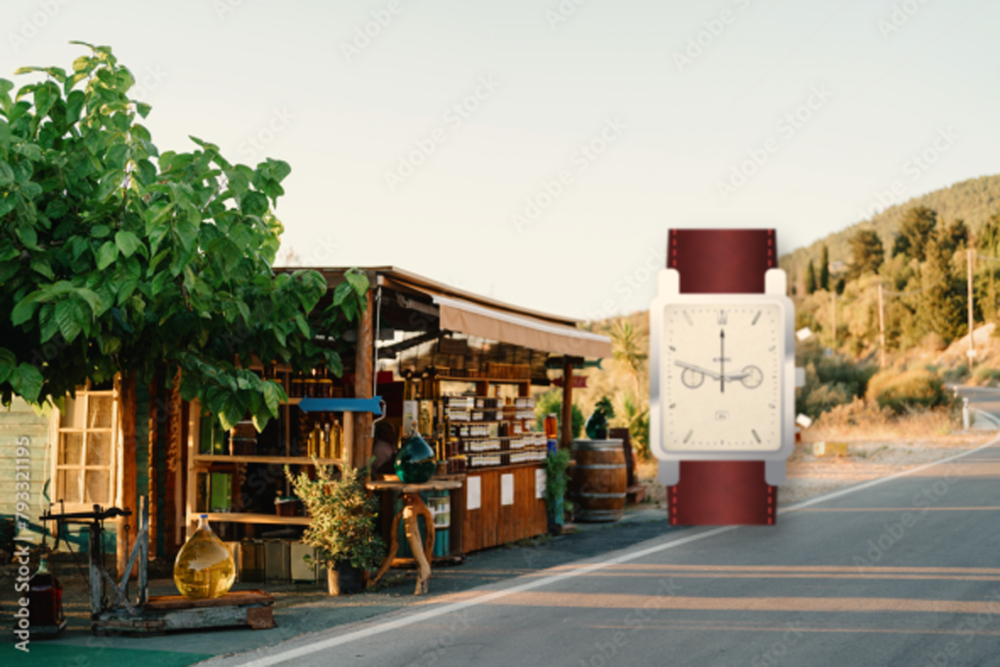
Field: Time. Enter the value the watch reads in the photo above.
2:48
